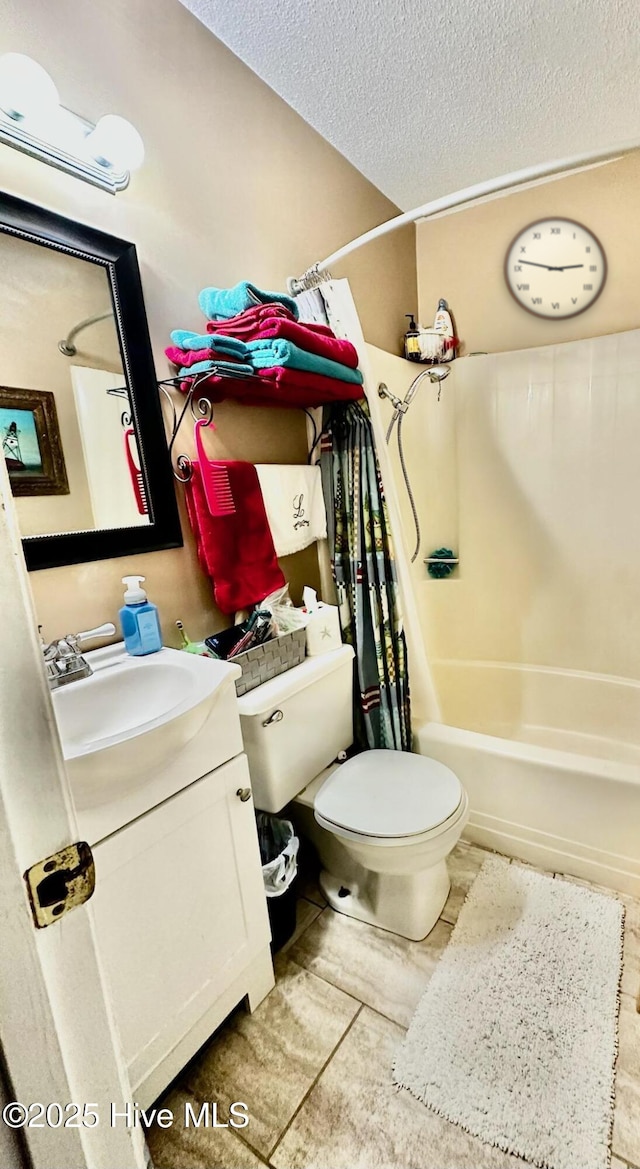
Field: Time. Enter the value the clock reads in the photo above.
2:47
